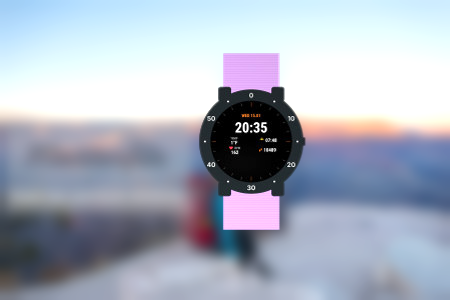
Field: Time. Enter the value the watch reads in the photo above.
20:35
